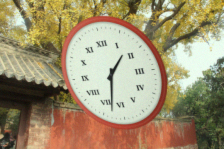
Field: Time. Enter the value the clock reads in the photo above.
1:33
